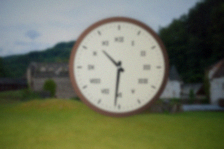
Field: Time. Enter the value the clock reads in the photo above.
10:31
